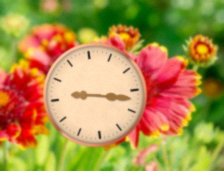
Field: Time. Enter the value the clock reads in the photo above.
9:17
